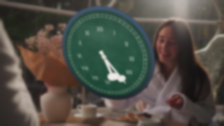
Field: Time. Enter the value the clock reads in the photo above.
5:24
